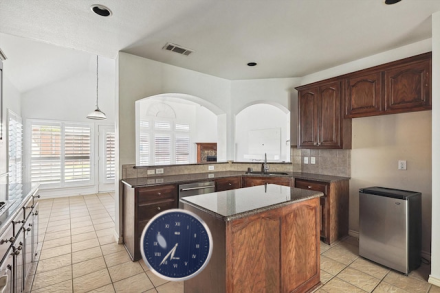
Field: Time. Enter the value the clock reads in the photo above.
6:36
